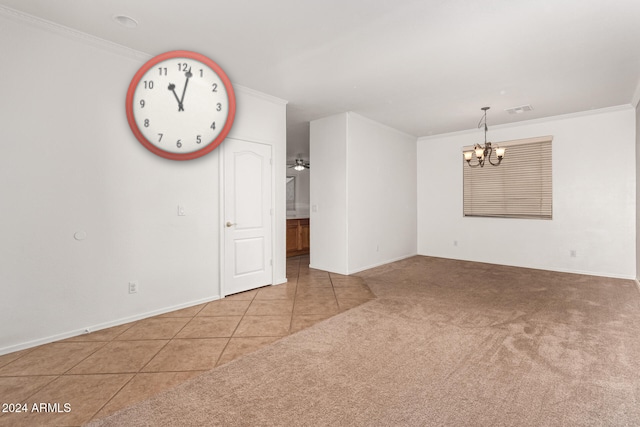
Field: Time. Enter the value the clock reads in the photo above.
11:02
